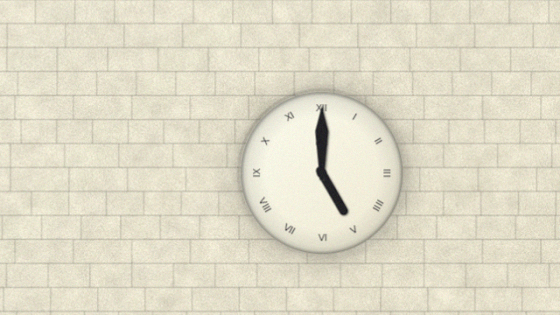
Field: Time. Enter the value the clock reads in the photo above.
5:00
